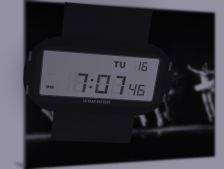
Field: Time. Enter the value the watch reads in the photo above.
7:07:46
